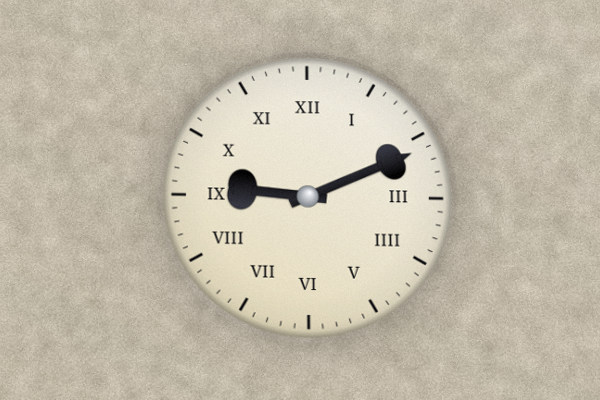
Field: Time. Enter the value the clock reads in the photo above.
9:11
